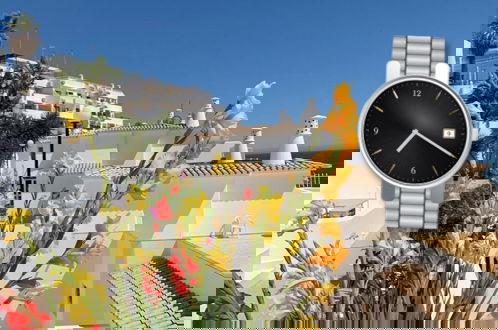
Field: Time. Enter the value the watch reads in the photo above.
7:20
